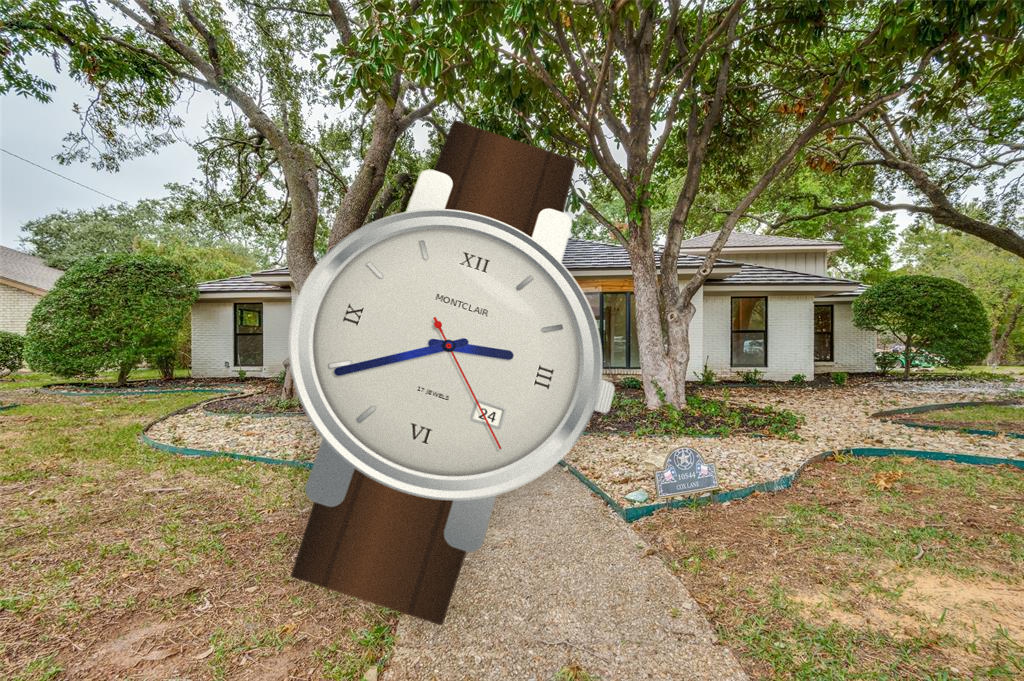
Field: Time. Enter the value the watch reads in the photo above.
2:39:23
